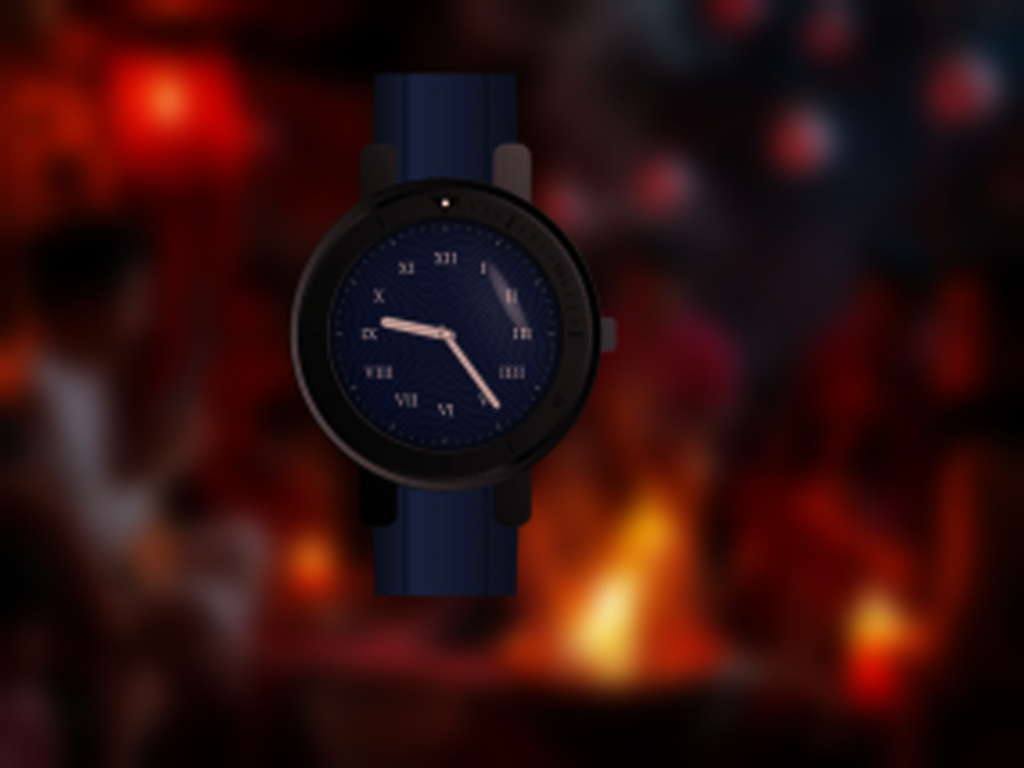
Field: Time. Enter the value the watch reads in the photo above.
9:24
